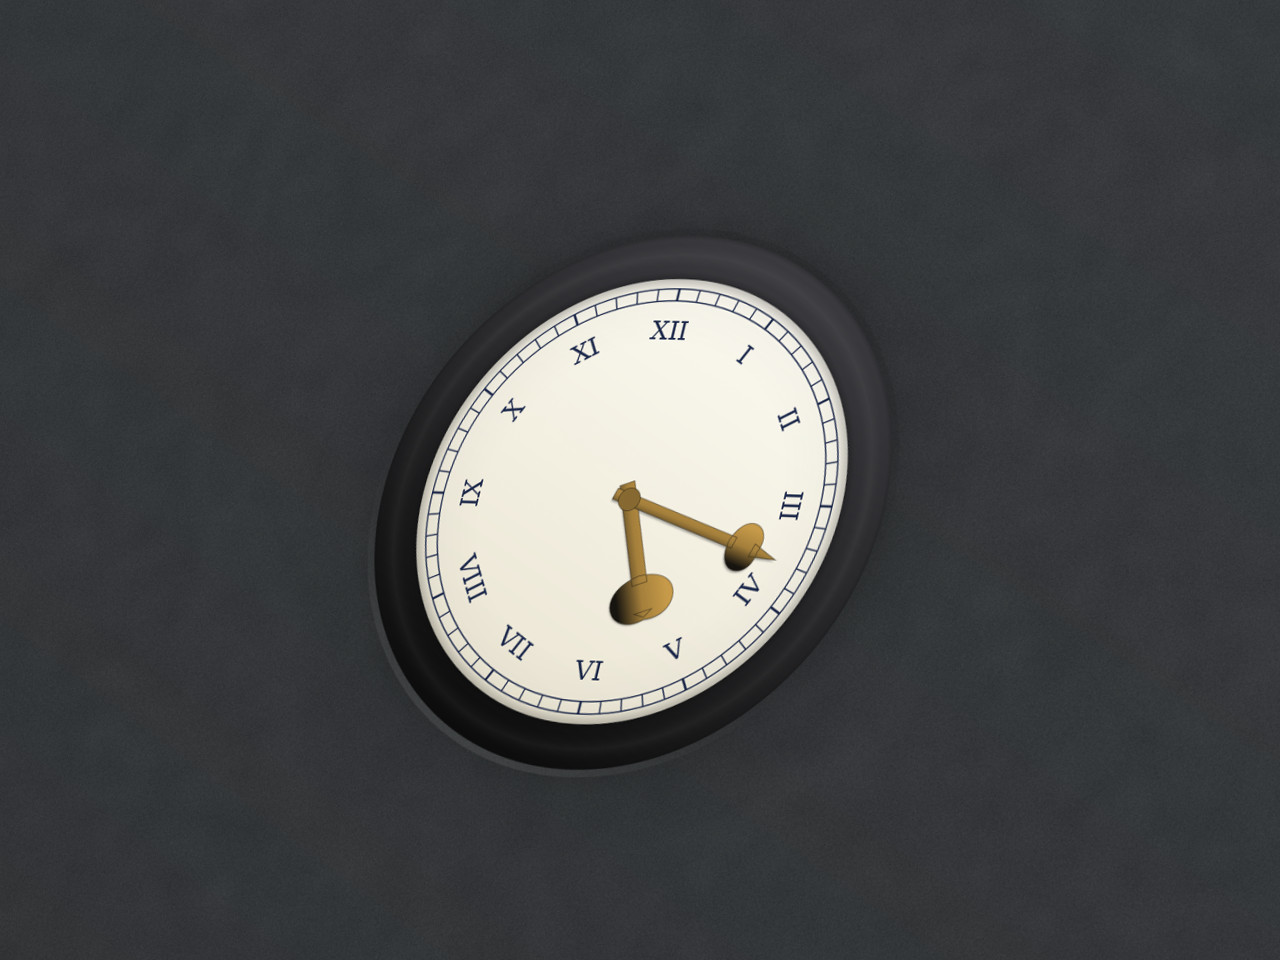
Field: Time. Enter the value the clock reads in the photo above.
5:18
